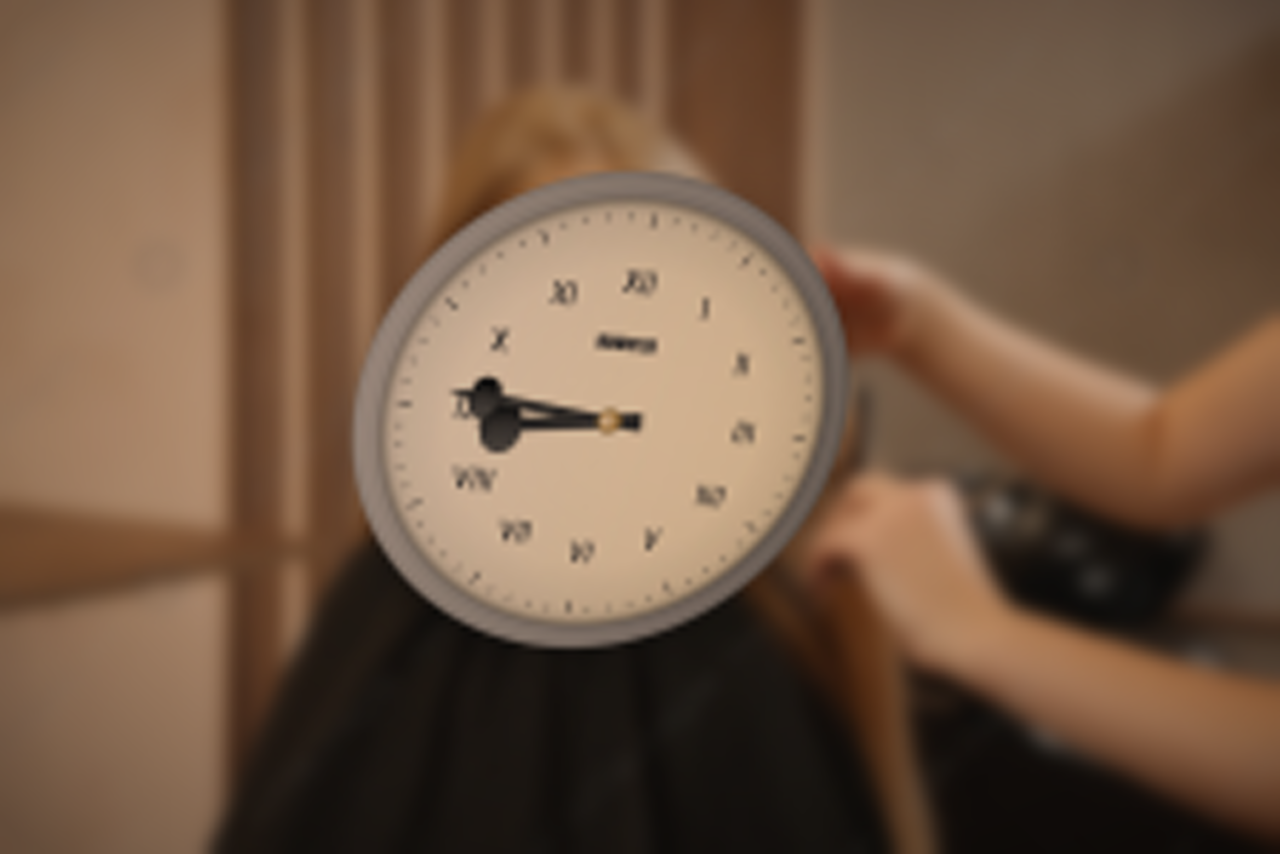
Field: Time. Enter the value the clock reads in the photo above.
8:46
